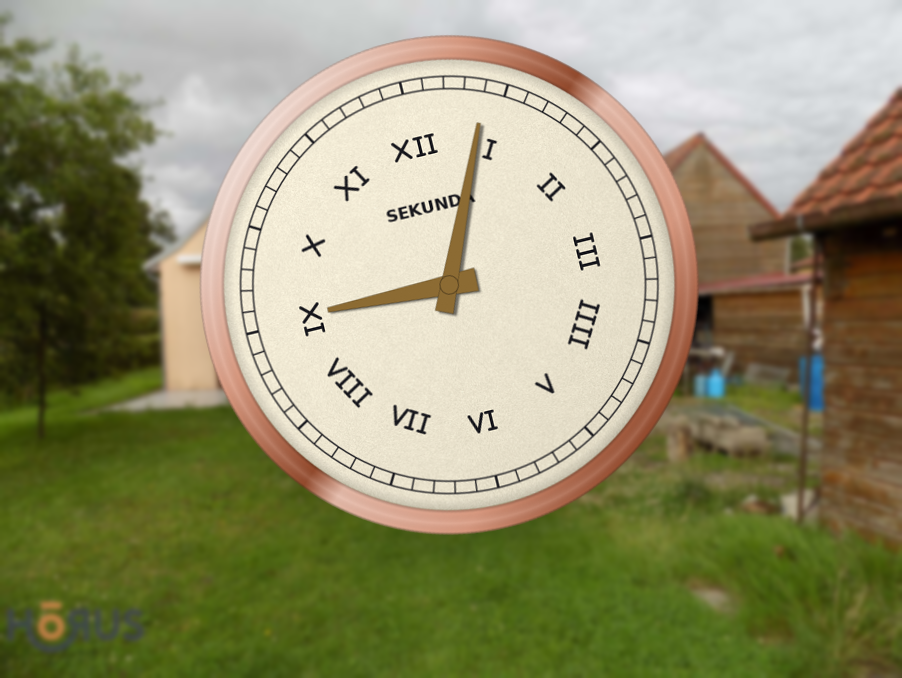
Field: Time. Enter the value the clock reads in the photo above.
9:04
